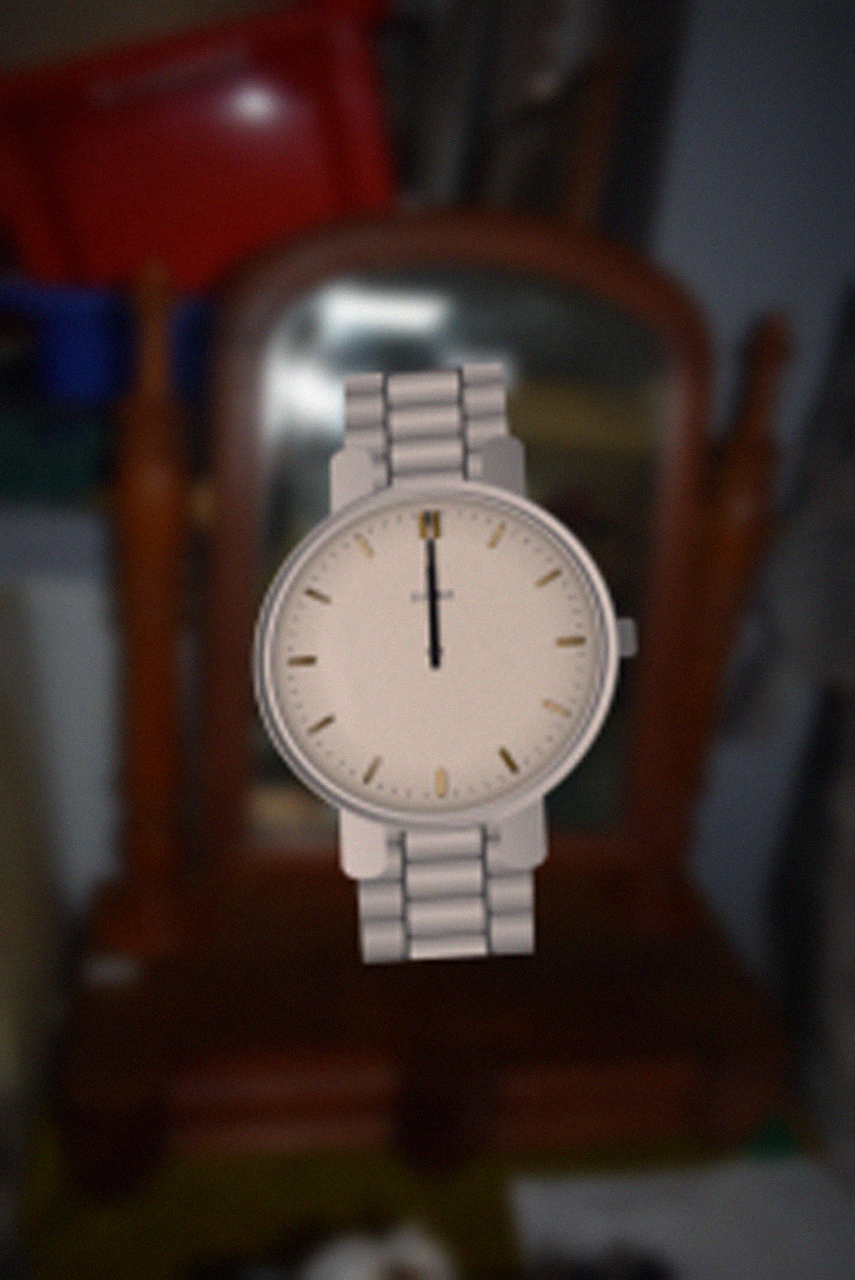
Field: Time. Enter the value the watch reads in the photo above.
12:00
